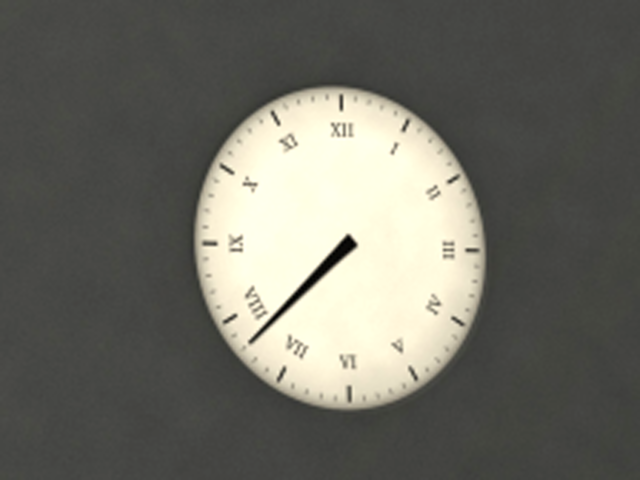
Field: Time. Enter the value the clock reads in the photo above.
7:38
